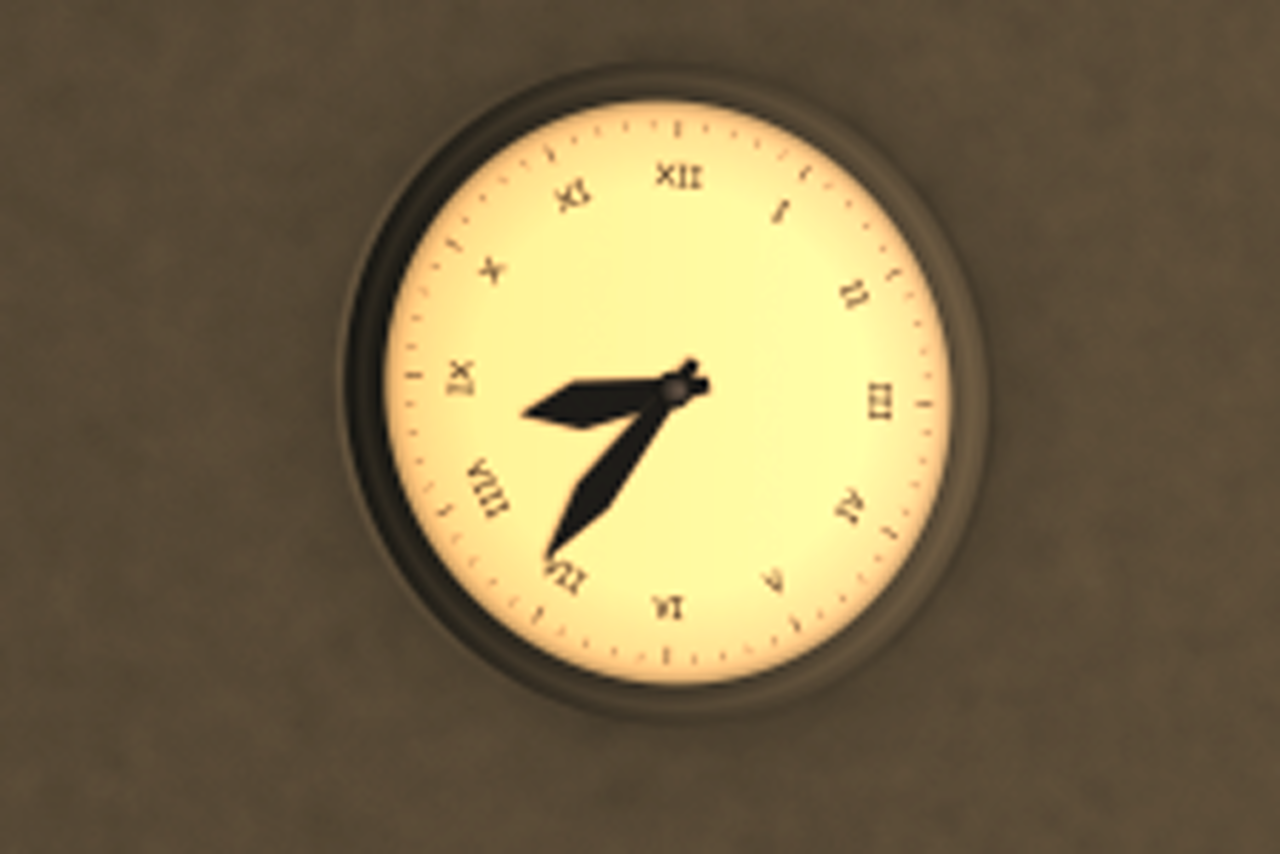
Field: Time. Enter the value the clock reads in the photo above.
8:36
